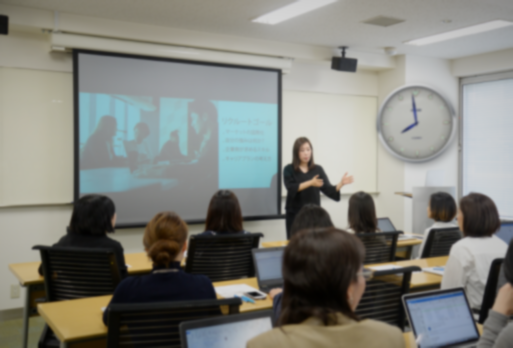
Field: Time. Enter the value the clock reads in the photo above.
7:59
